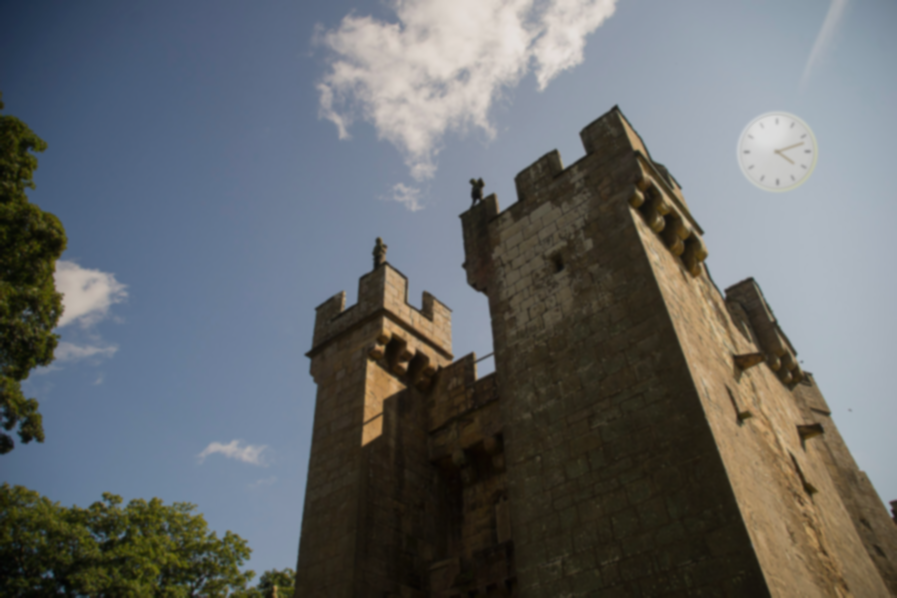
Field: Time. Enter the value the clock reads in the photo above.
4:12
